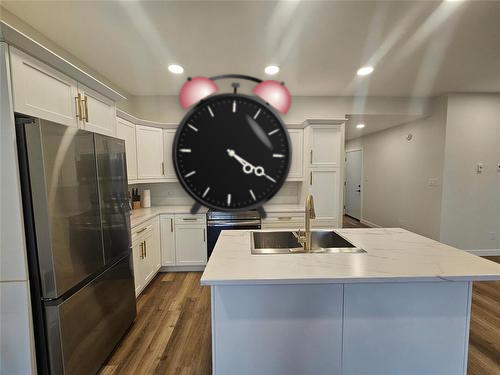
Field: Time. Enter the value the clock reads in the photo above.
4:20
